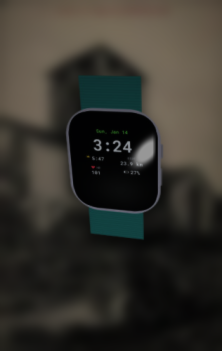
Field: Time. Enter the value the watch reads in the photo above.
3:24
